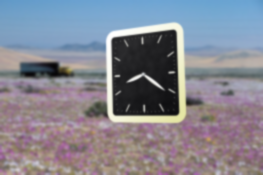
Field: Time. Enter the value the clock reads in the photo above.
8:21
